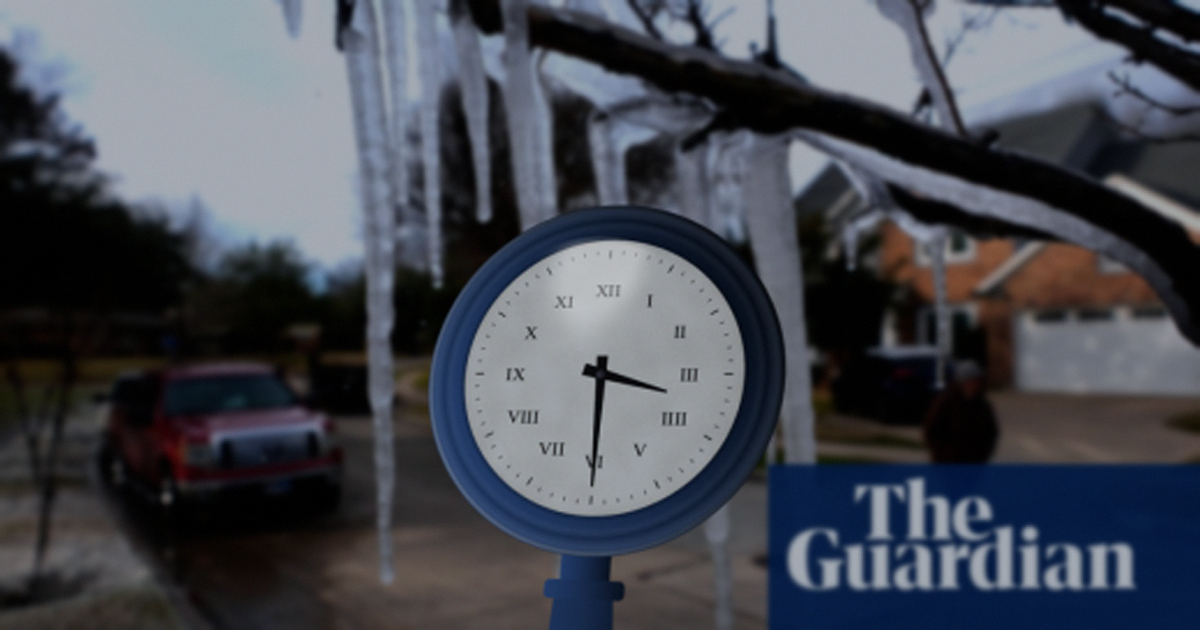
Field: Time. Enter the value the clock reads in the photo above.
3:30
